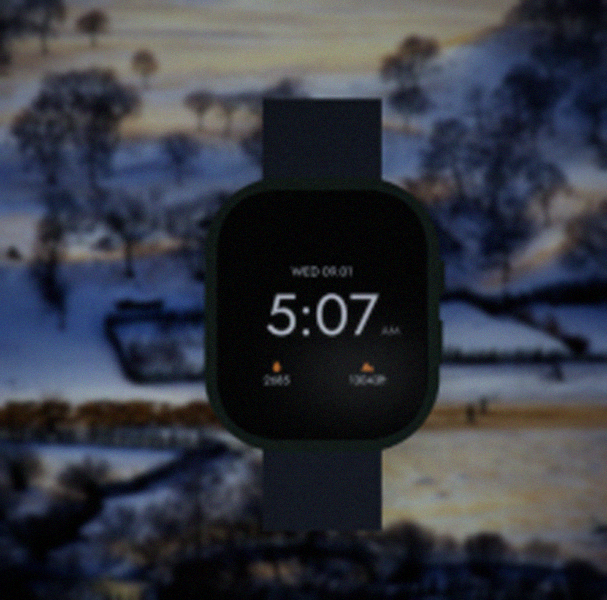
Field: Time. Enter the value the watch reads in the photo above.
5:07
